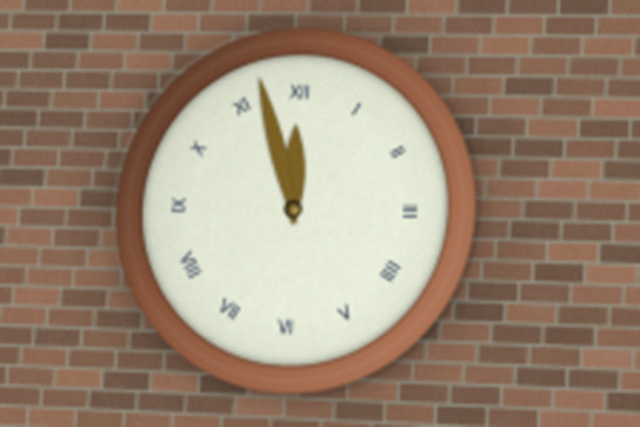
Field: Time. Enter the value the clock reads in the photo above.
11:57
